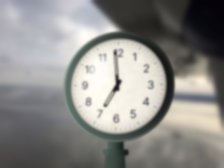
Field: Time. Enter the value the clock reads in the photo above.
6:59
